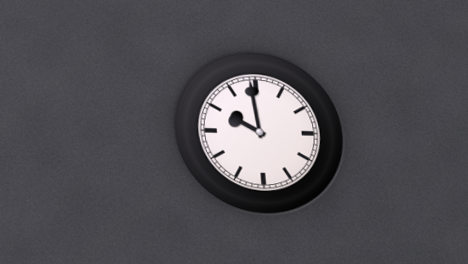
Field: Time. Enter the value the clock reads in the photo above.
9:59
